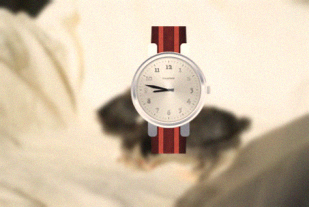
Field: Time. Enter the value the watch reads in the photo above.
8:47
